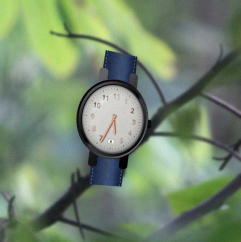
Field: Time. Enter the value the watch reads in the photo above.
5:34
